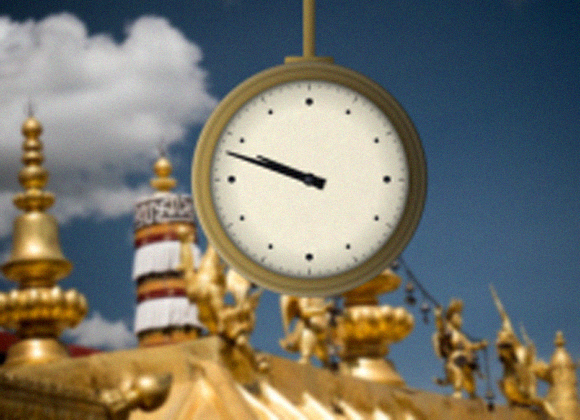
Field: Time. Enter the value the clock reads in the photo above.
9:48
